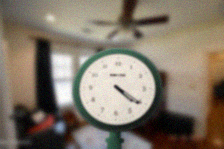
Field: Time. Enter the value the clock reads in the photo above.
4:21
